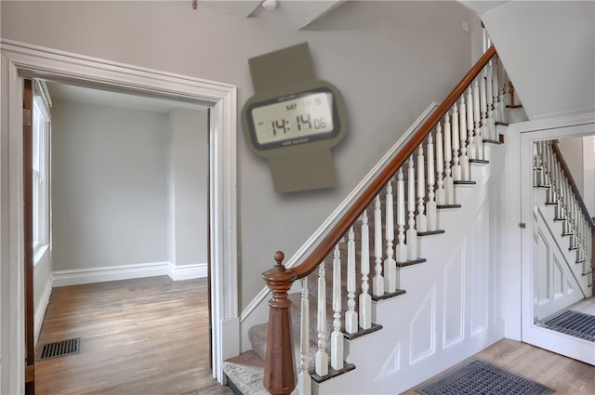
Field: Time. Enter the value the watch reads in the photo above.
14:14
